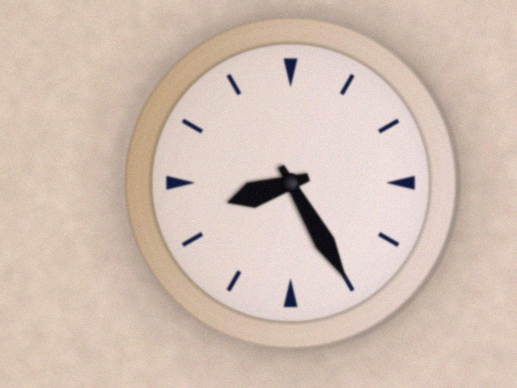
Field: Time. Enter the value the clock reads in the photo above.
8:25
